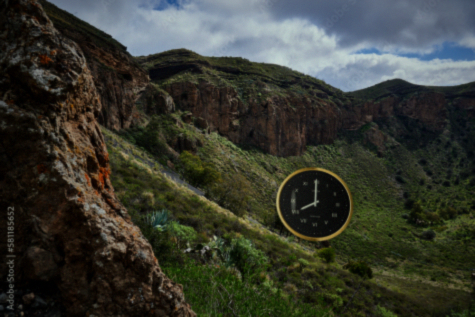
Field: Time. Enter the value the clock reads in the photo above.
8:00
